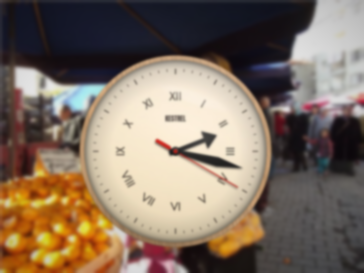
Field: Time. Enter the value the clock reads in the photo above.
2:17:20
